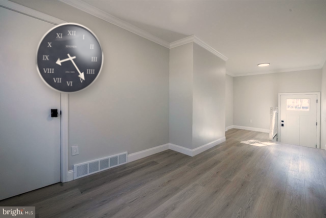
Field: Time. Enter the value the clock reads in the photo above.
8:24
